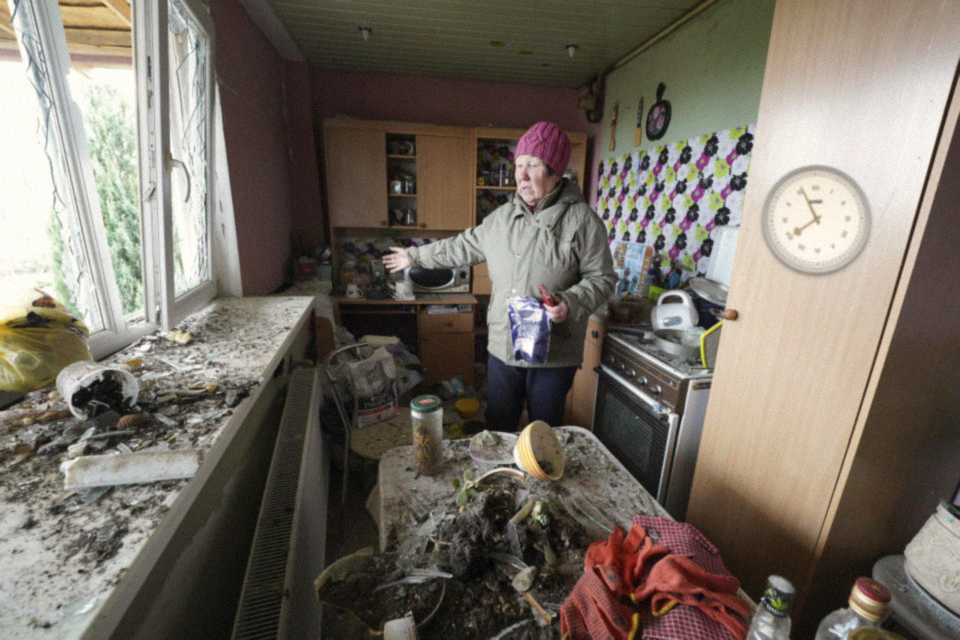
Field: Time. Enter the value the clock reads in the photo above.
7:56
